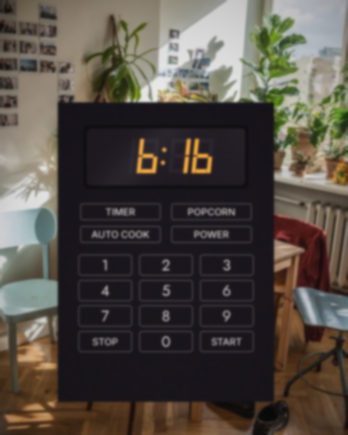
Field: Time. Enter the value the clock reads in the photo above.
6:16
